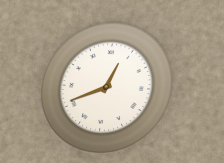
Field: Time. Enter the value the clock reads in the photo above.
12:41
